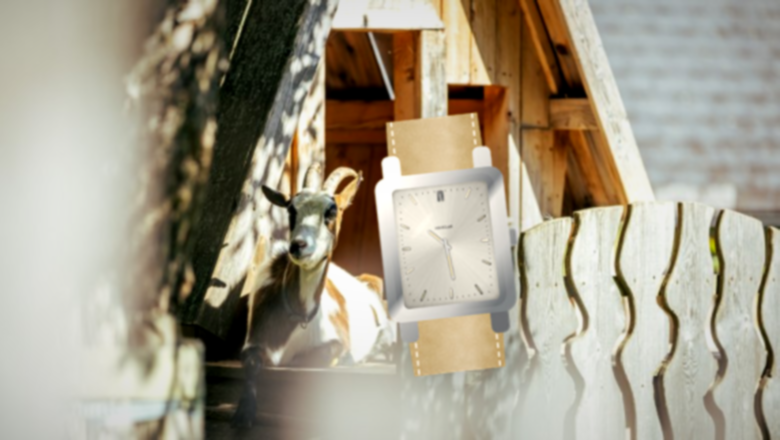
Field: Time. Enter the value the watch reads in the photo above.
10:29
